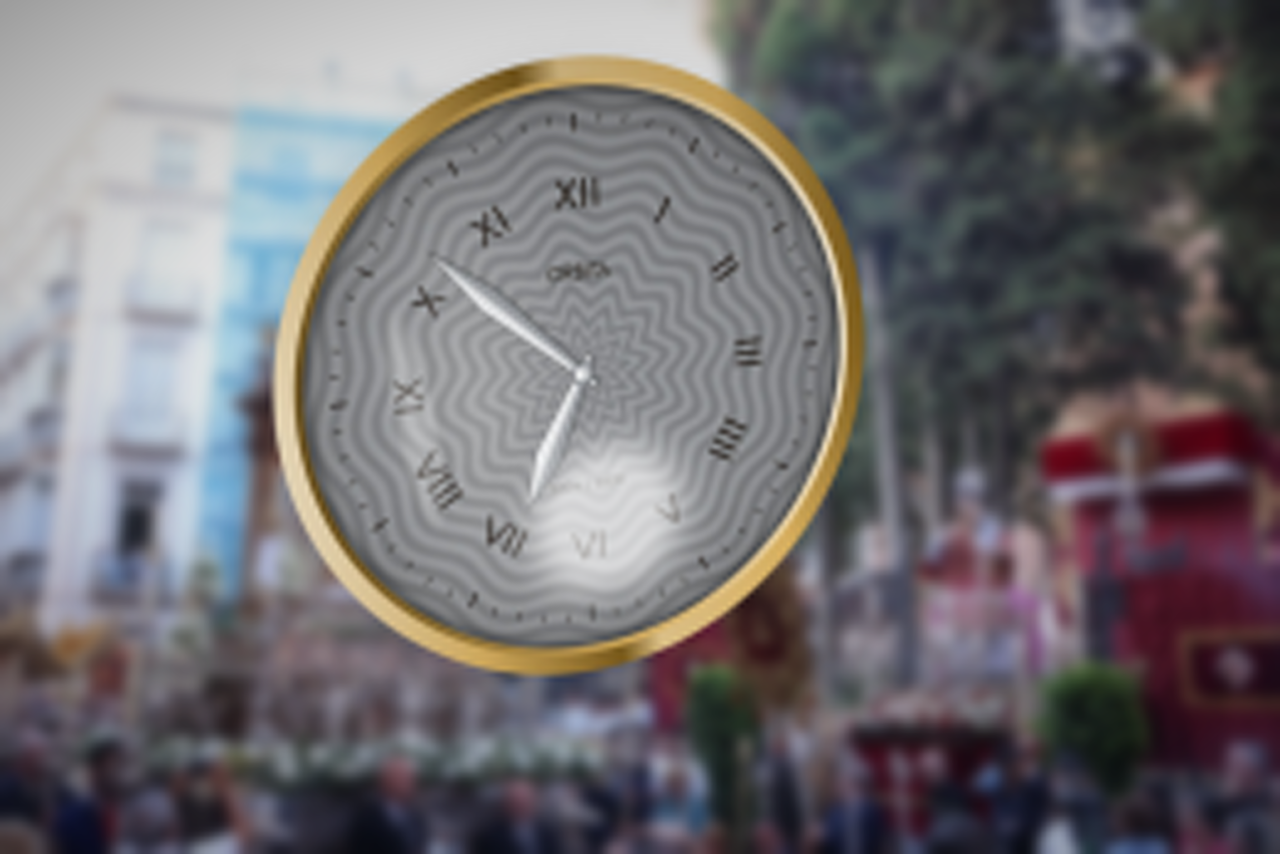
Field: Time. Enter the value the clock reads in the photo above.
6:52
